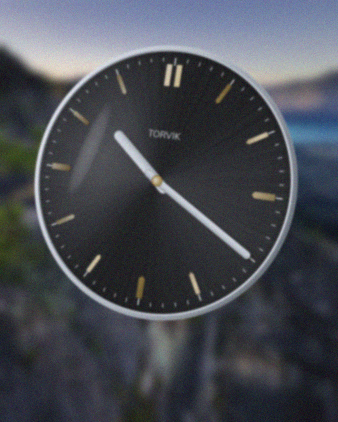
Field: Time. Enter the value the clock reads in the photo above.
10:20
